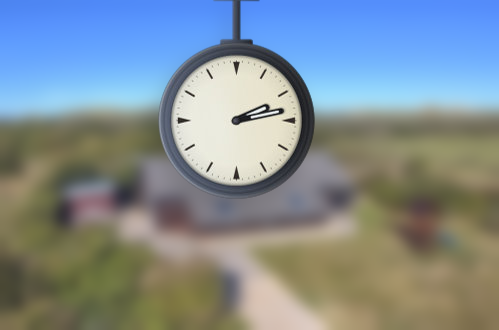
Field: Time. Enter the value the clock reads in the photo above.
2:13
